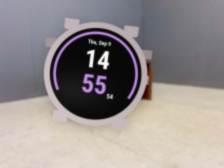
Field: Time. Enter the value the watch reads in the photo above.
14:55
